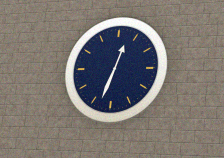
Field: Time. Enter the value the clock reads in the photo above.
12:33
